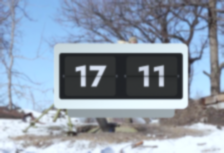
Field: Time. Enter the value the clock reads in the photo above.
17:11
